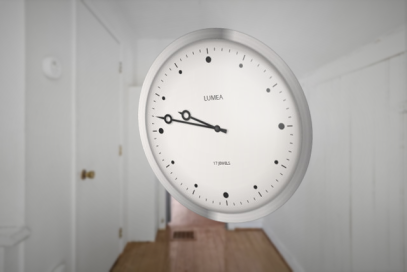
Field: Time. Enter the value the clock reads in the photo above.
9:47
